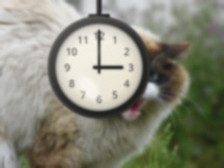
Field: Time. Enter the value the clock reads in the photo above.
3:00
